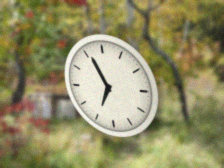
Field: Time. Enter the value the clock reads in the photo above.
6:56
